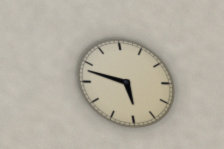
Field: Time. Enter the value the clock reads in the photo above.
5:48
